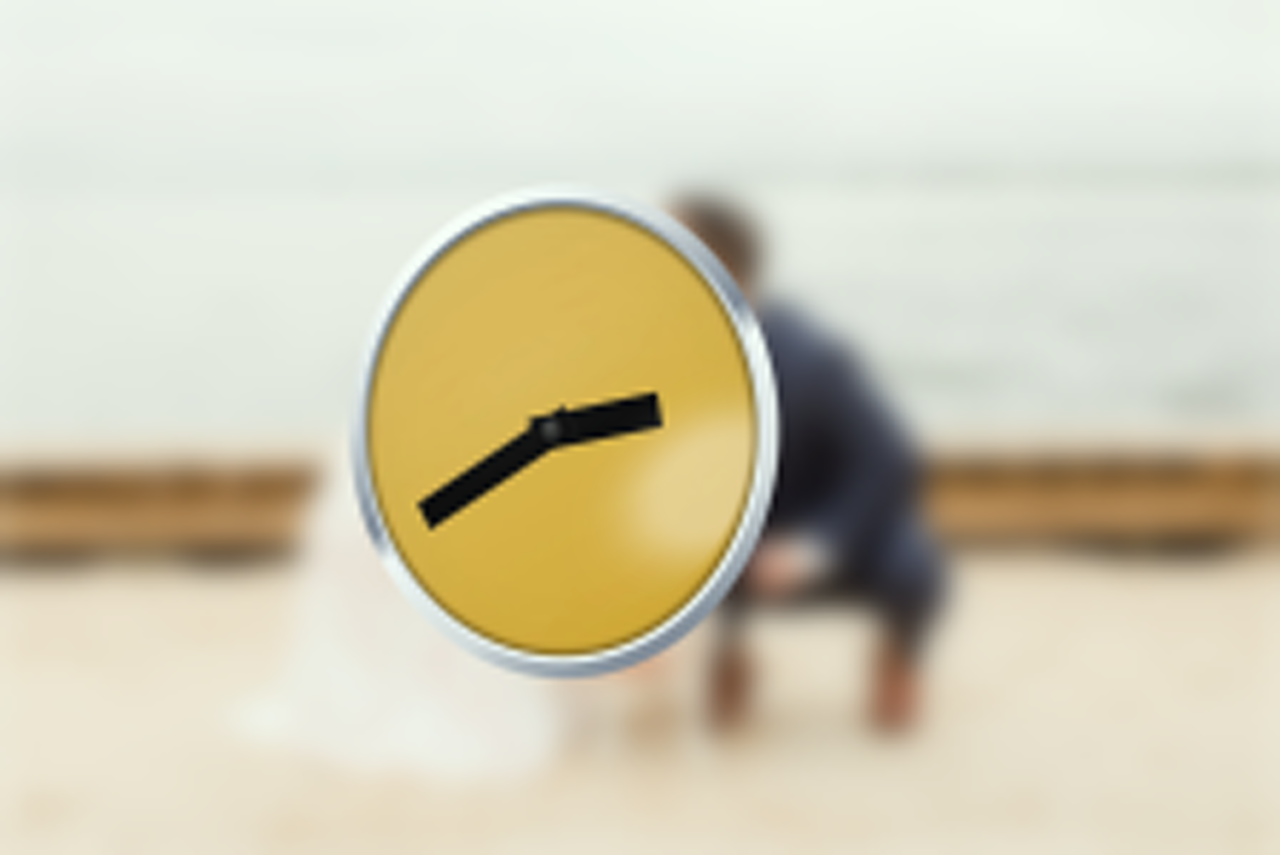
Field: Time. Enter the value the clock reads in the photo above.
2:40
